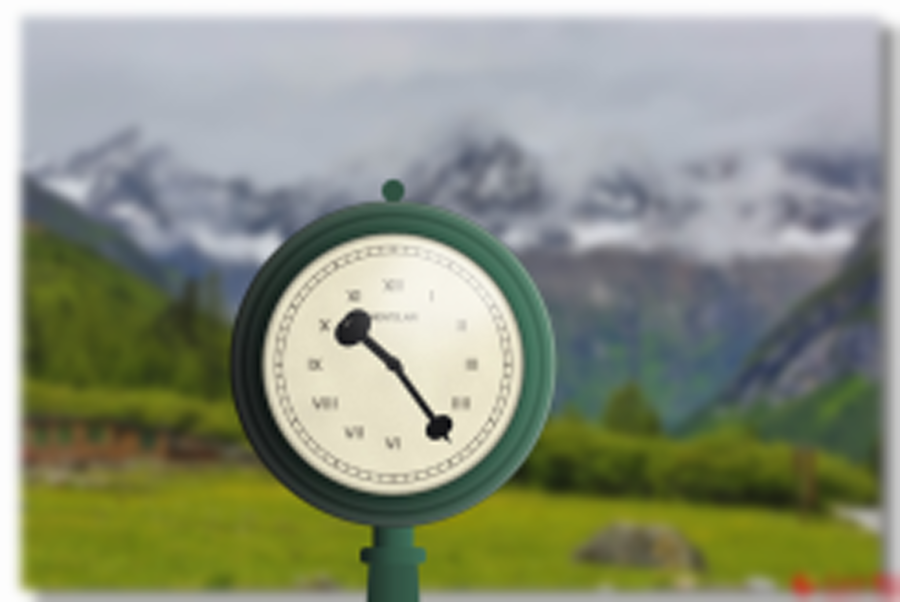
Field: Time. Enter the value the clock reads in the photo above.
10:24
